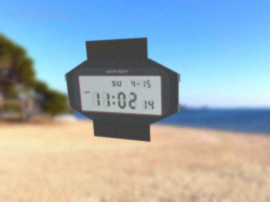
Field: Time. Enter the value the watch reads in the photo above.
11:02:14
